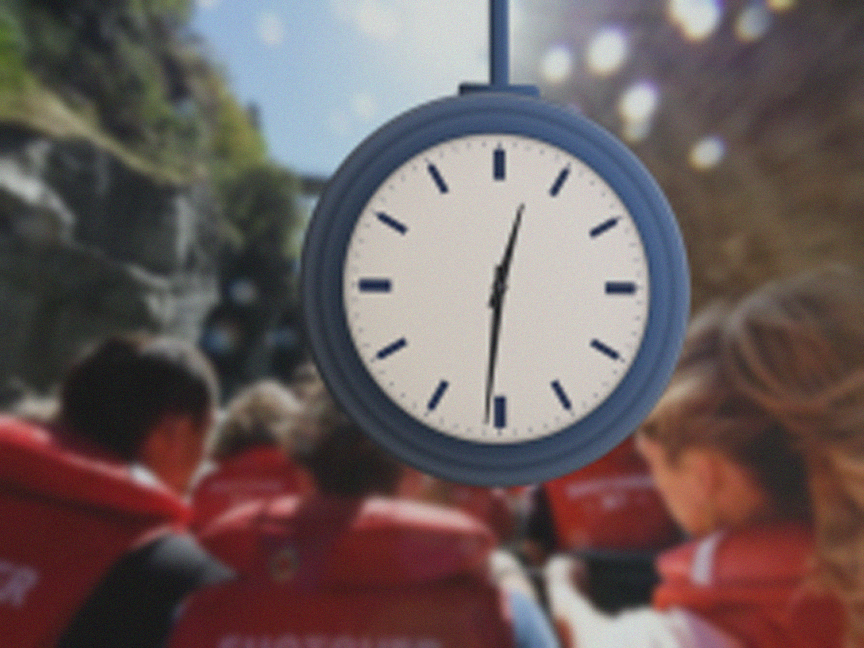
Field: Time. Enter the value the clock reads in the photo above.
12:31
